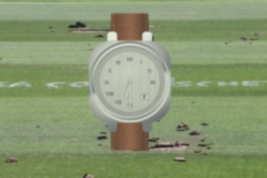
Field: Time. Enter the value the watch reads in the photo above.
6:30
